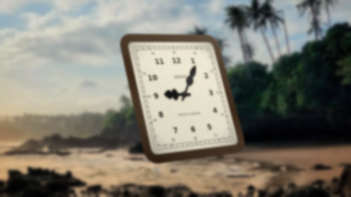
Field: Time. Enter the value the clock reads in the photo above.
9:06
